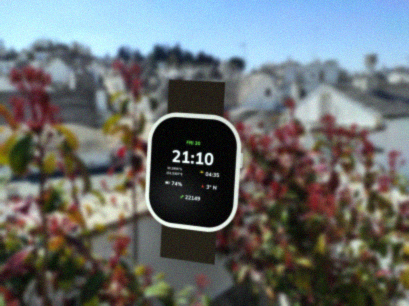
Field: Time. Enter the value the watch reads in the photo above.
21:10
